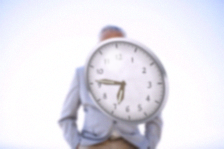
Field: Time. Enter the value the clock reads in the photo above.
6:46
